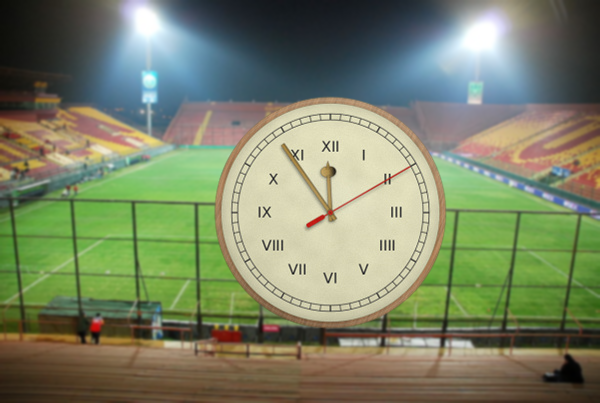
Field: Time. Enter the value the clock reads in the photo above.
11:54:10
